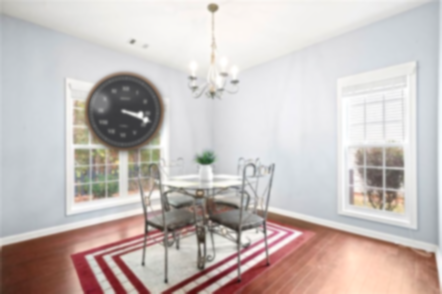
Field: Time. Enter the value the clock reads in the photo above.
3:18
